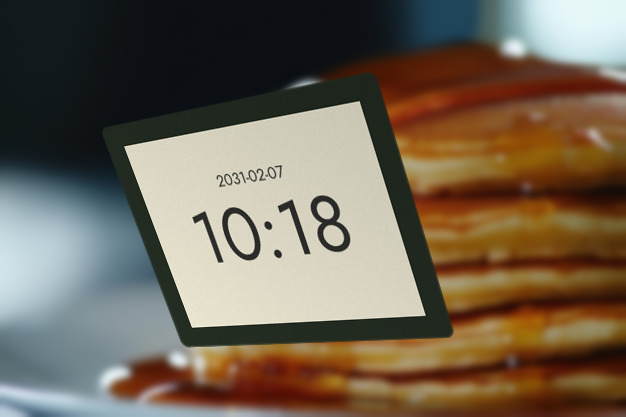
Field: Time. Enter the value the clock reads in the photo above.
10:18
